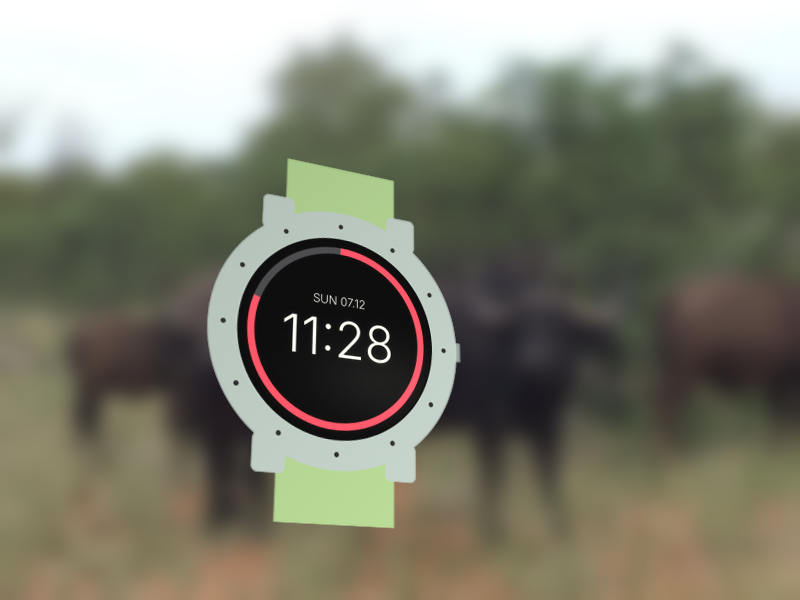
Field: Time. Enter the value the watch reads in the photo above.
11:28
